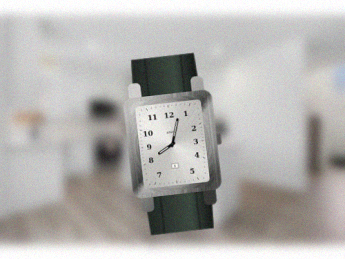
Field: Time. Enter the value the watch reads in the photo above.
8:03
